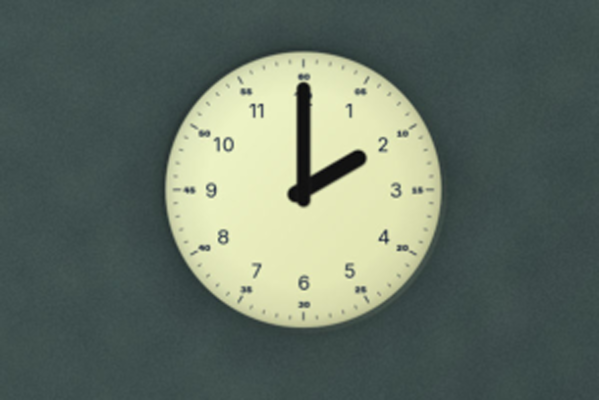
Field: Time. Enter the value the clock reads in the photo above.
2:00
